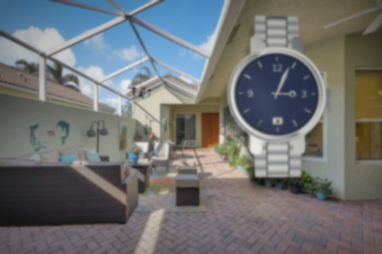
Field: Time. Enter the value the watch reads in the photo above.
3:04
